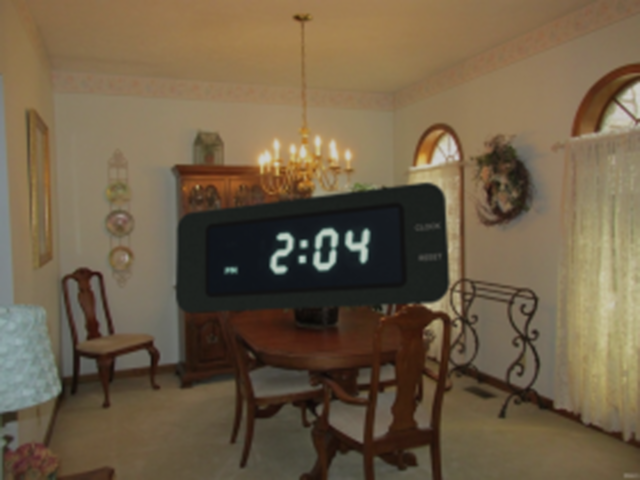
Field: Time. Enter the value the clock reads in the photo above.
2:04
